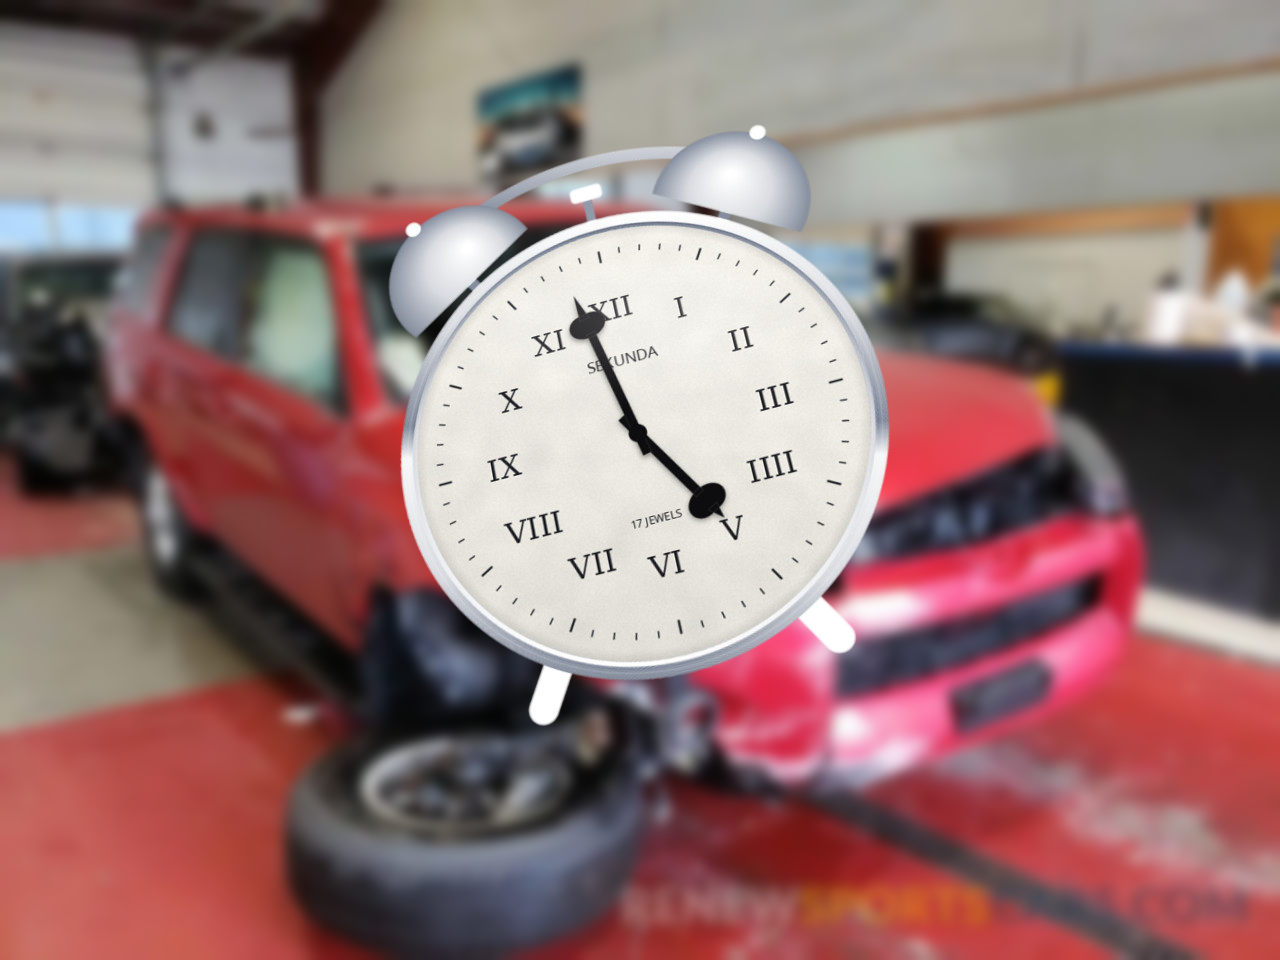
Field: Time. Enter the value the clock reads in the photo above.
4:58
